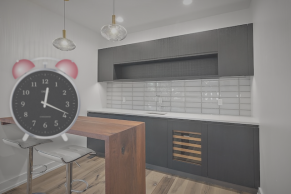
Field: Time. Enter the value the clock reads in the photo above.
12:19
